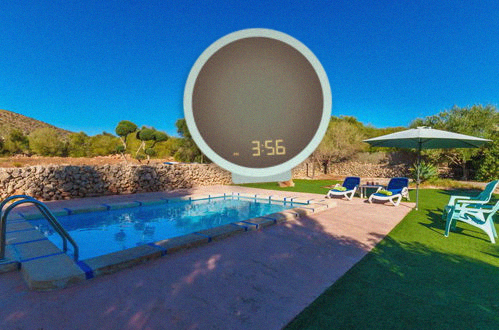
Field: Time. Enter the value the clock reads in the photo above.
3:56
